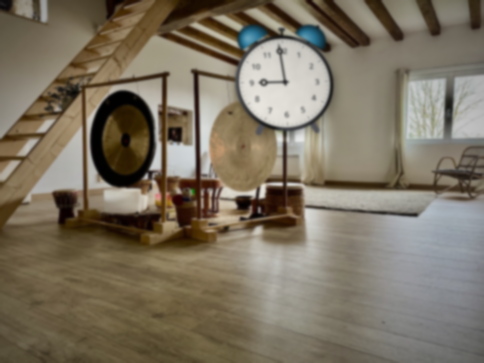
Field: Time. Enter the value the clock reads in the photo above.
8:59
